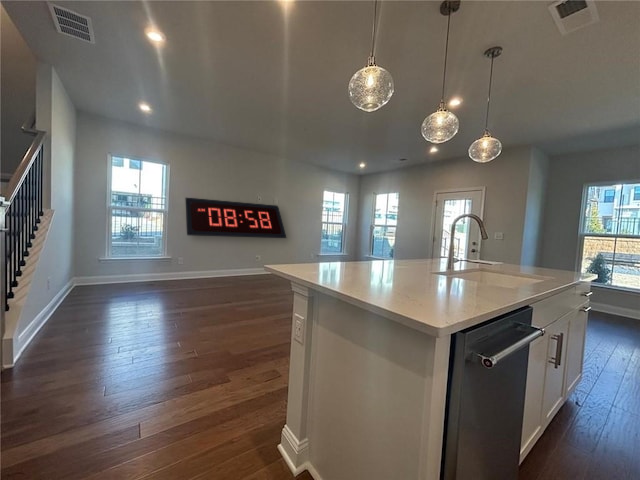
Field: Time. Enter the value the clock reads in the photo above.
8:58
